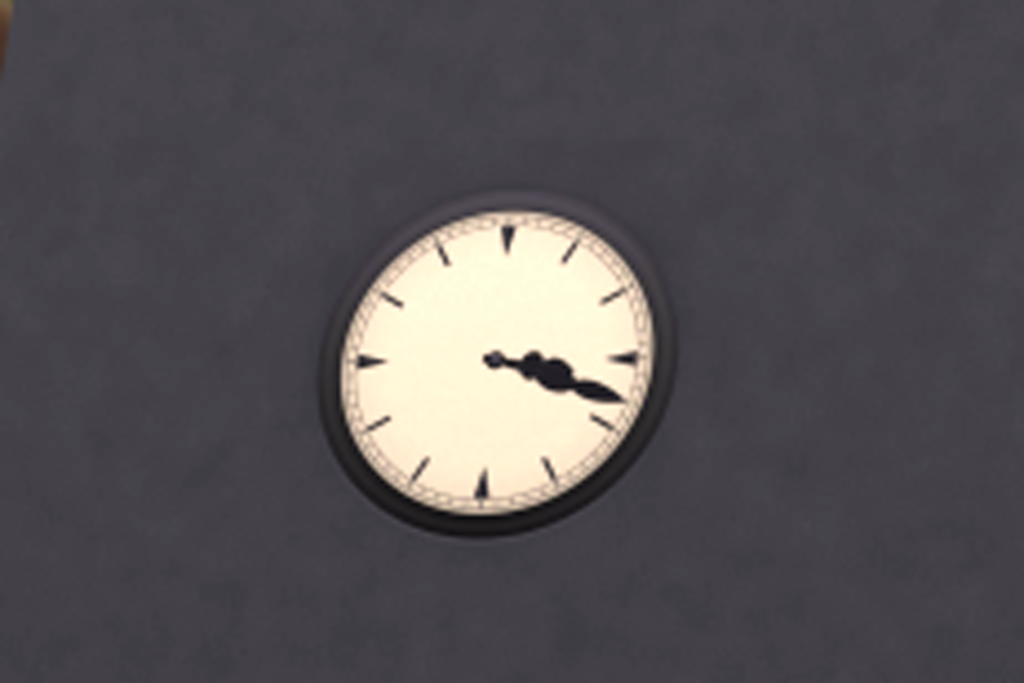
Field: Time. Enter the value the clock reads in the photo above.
3:18
